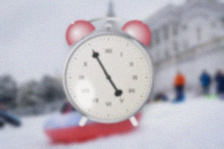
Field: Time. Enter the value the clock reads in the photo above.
4:55
